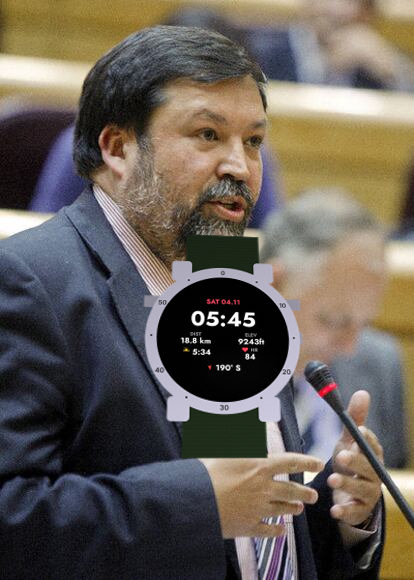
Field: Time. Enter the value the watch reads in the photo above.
5:45
